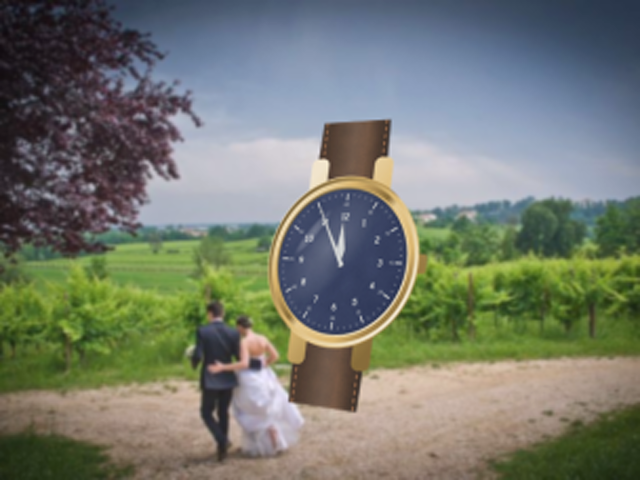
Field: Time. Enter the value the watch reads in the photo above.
11:55
